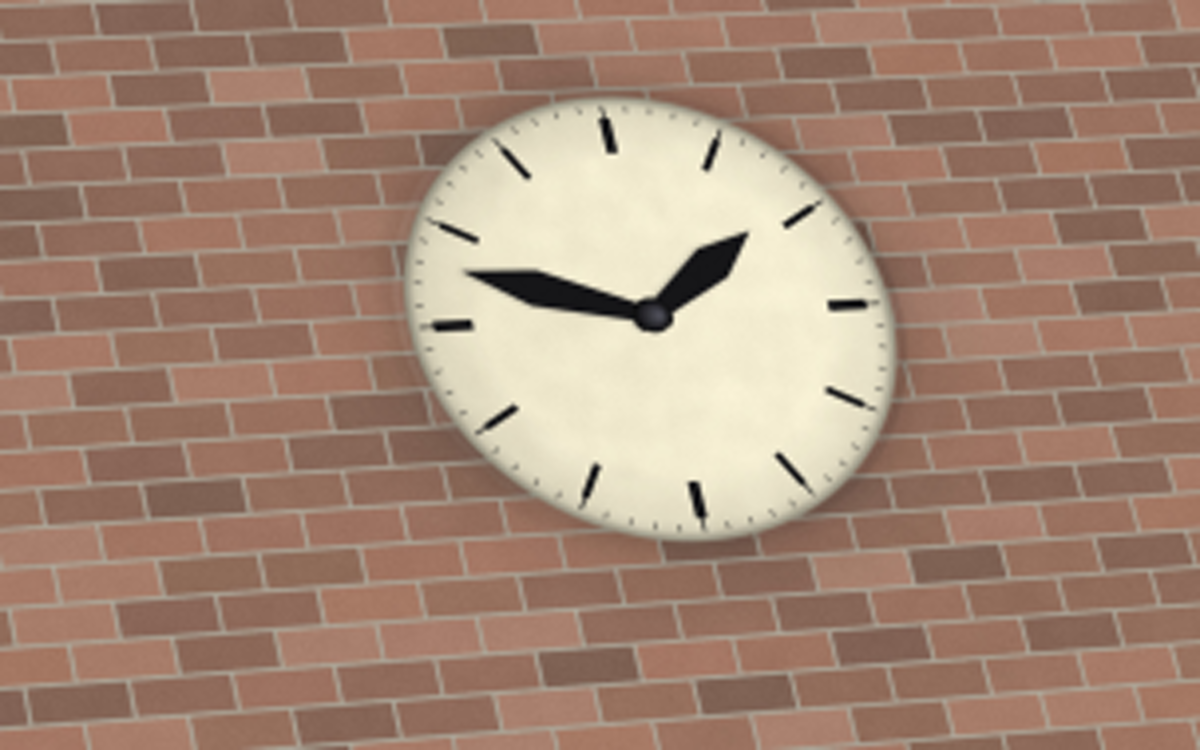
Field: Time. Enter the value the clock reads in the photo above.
1:48
